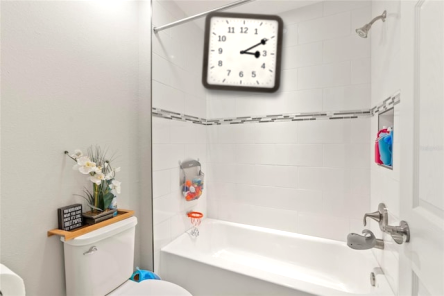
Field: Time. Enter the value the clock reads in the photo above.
3:10
